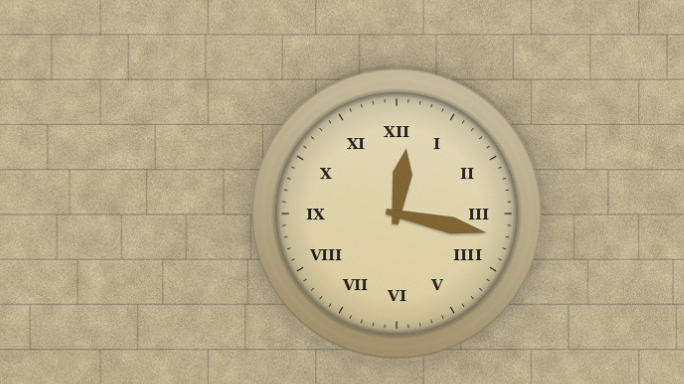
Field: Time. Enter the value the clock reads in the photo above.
12:17
